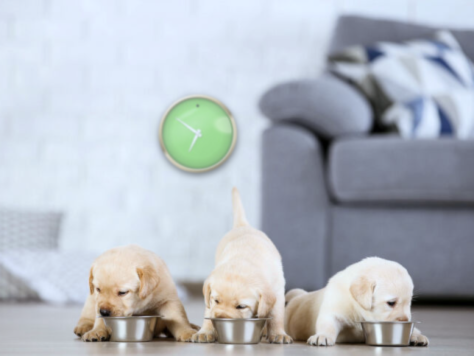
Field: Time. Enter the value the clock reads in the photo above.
6:51
